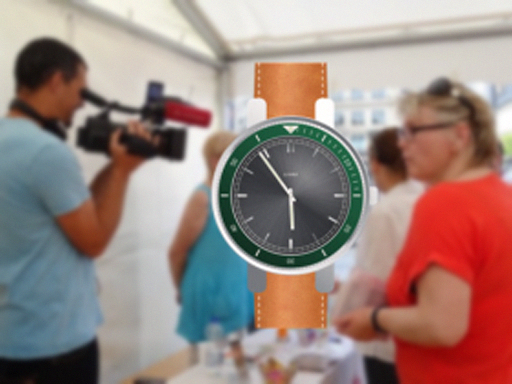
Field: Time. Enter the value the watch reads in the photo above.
5:54
